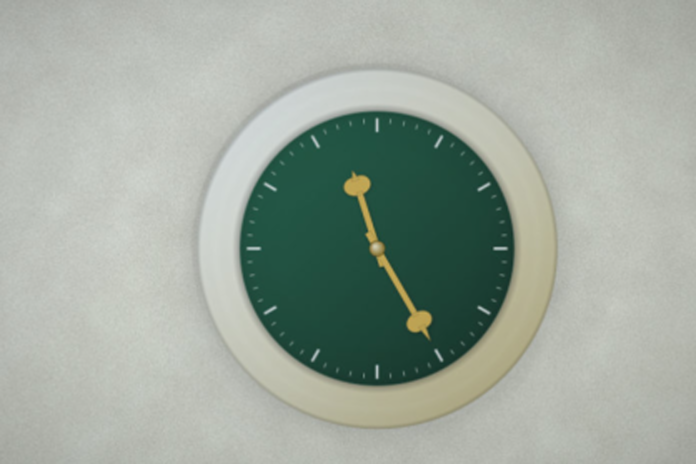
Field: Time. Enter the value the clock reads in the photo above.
11:25
